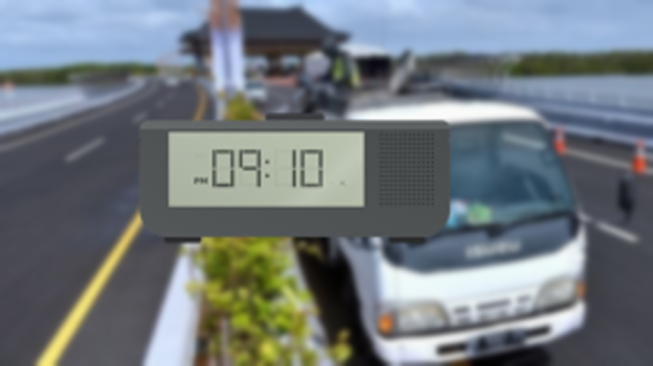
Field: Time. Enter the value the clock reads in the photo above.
9:10
